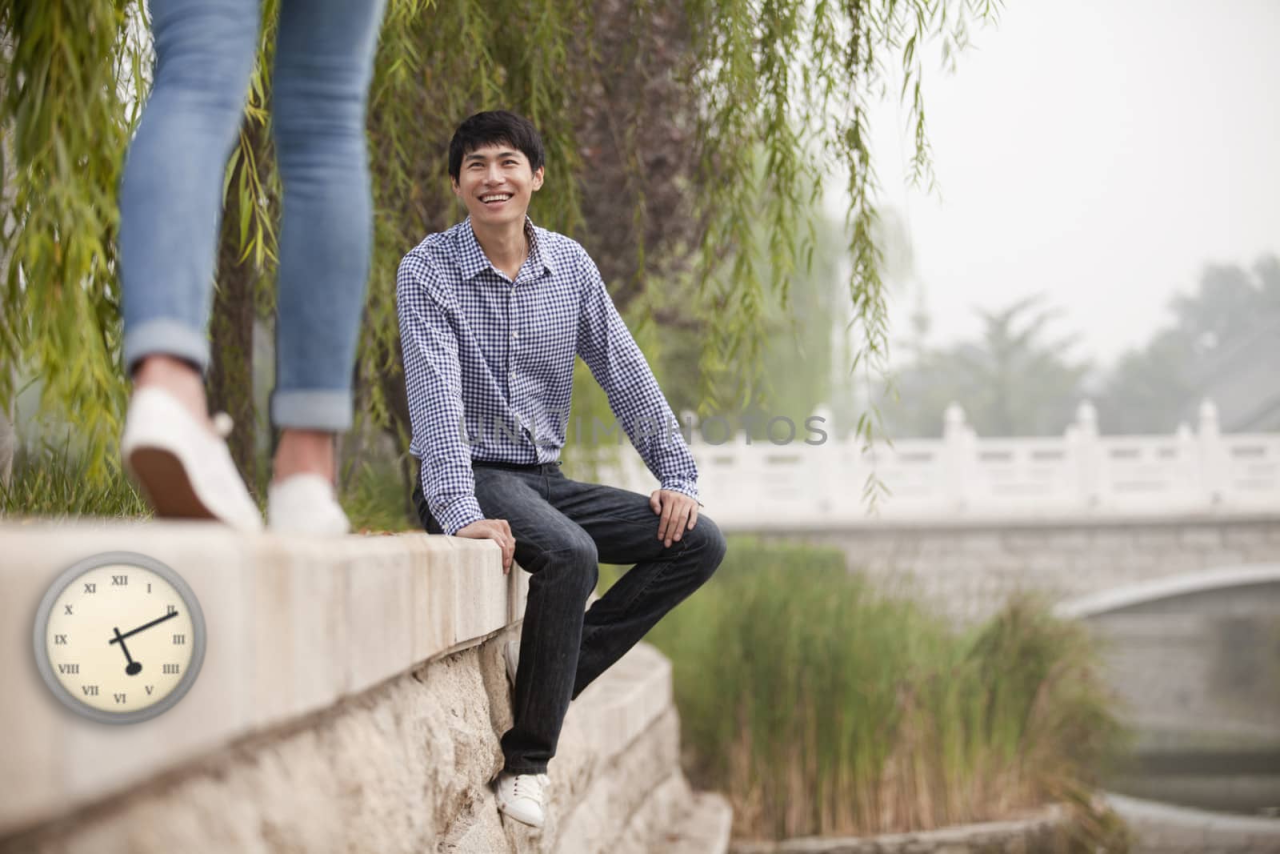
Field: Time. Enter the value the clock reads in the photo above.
5:11
